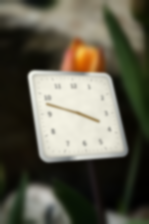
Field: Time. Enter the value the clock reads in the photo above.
3:48
